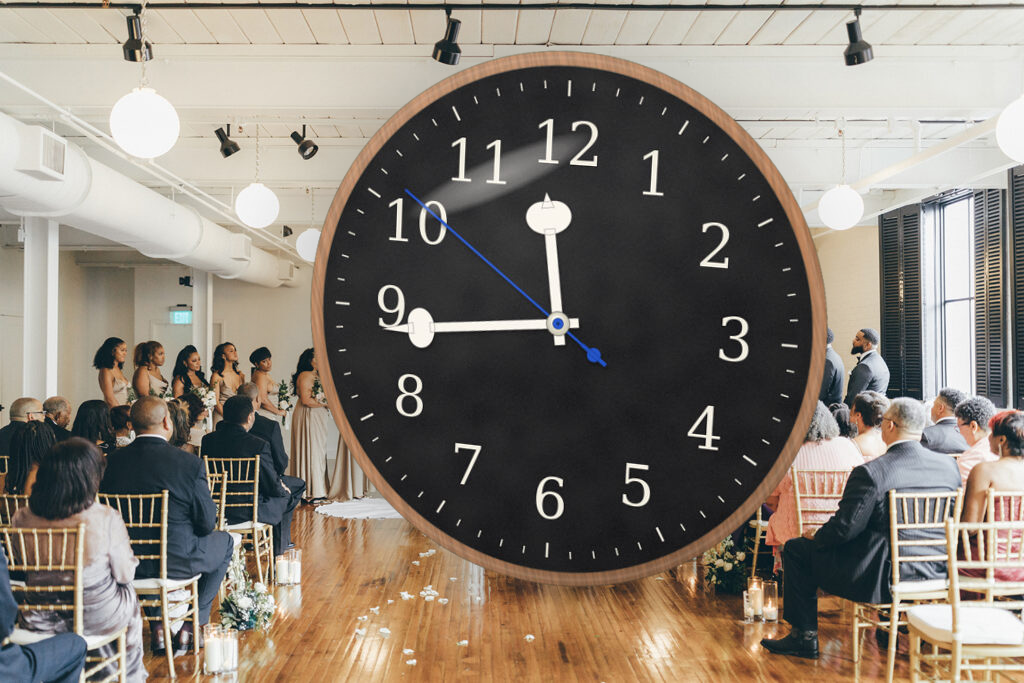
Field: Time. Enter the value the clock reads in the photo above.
11:43:51
